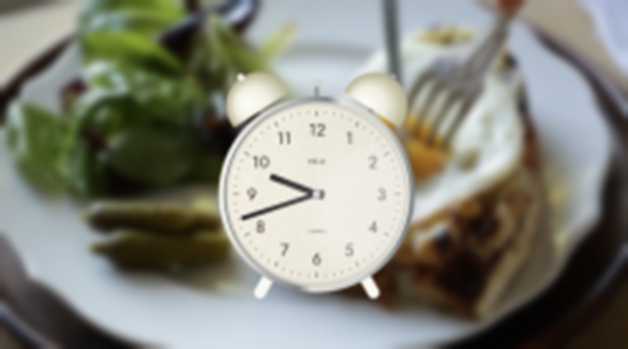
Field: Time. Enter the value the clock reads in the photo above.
9:42
